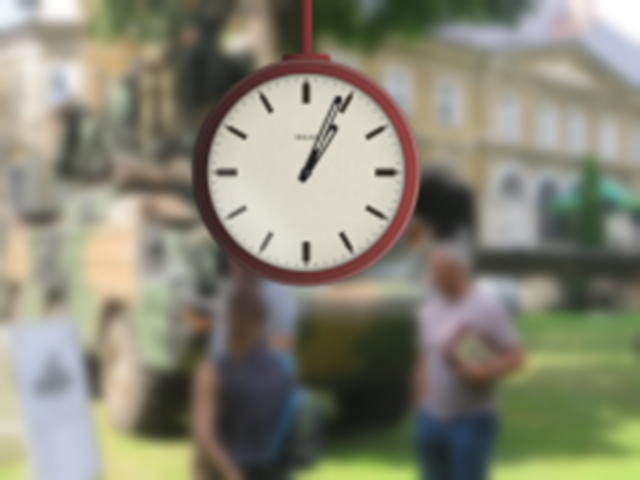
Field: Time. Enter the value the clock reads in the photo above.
1:04
